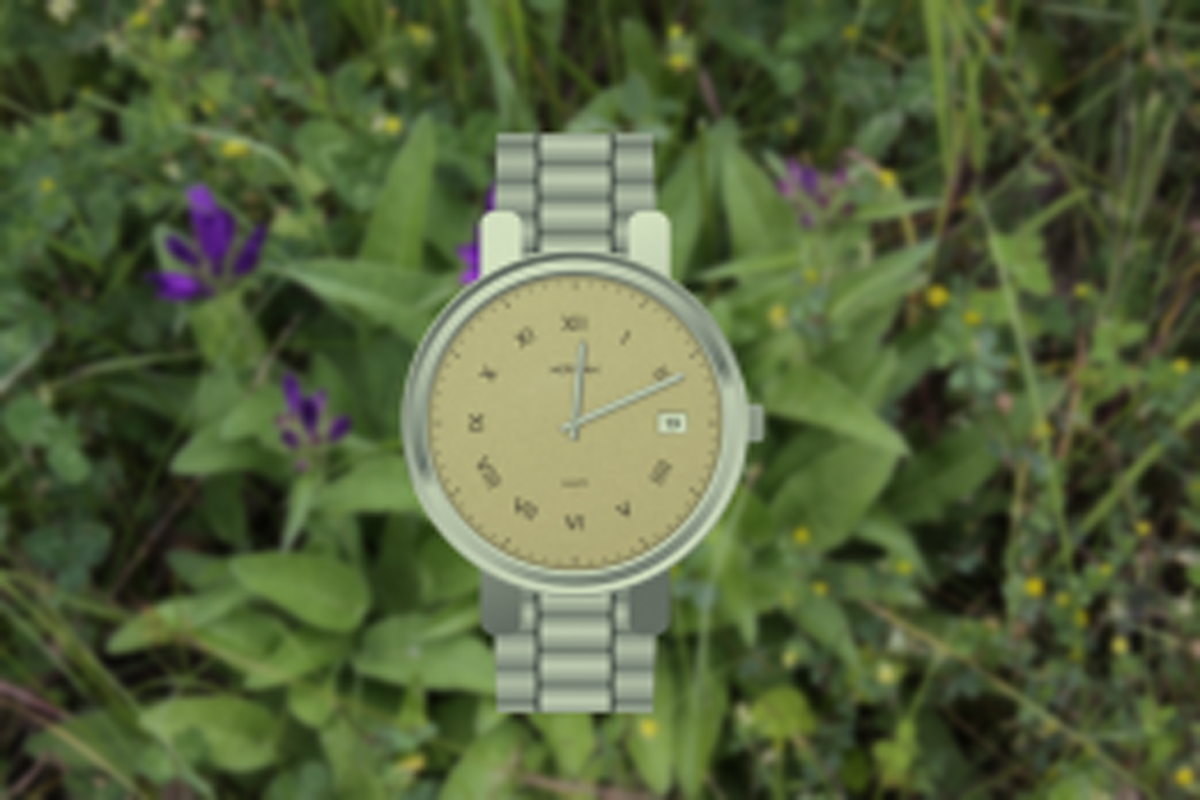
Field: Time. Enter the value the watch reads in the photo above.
12:11
